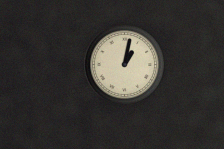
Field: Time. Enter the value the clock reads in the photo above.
1:02
